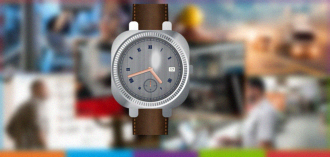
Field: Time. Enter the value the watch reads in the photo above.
4:42
